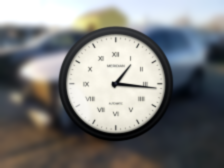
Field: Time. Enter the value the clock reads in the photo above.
1:16
